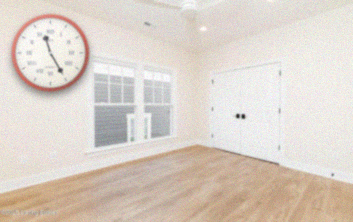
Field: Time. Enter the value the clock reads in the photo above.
11:25
